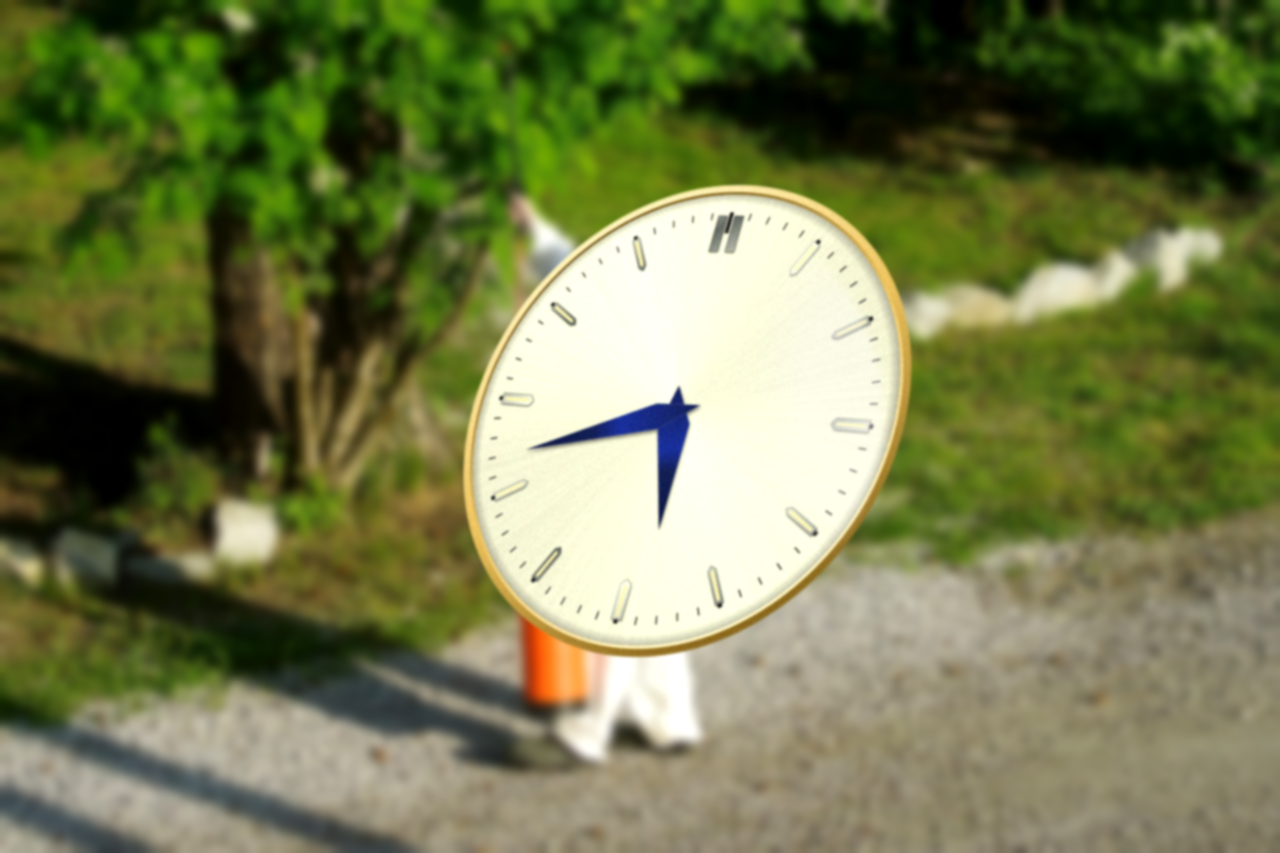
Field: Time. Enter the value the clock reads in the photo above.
5:42
